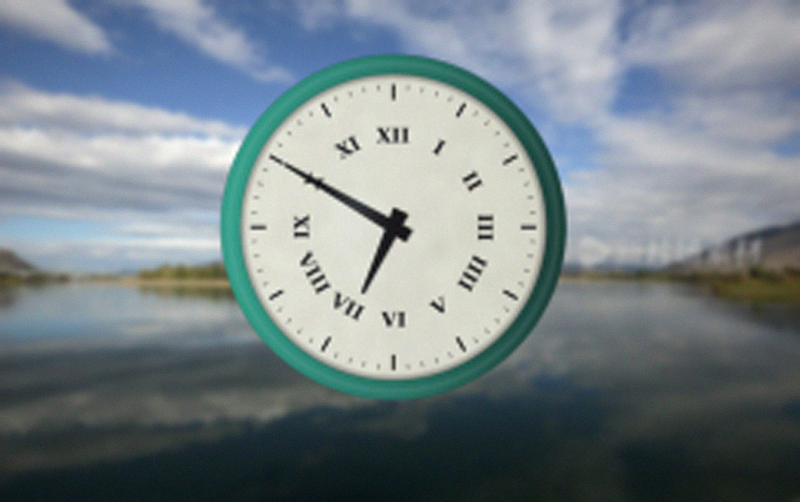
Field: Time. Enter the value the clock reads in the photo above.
6:50
